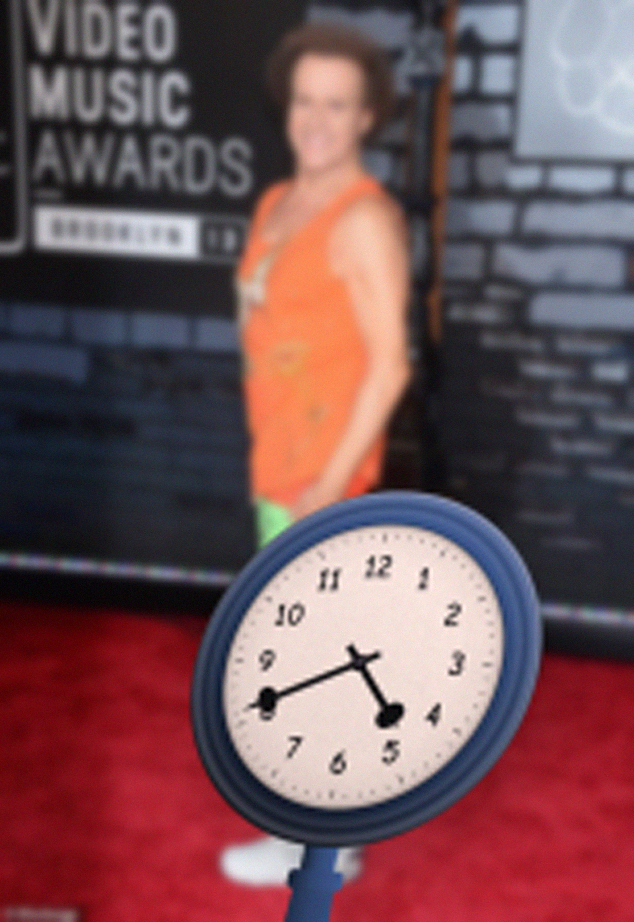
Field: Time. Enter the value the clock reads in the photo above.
4:41
